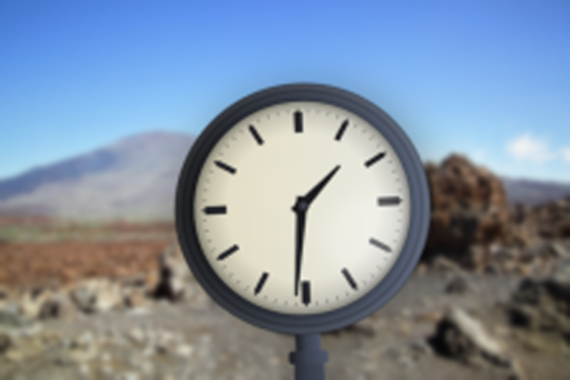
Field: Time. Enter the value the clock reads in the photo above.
1:31
